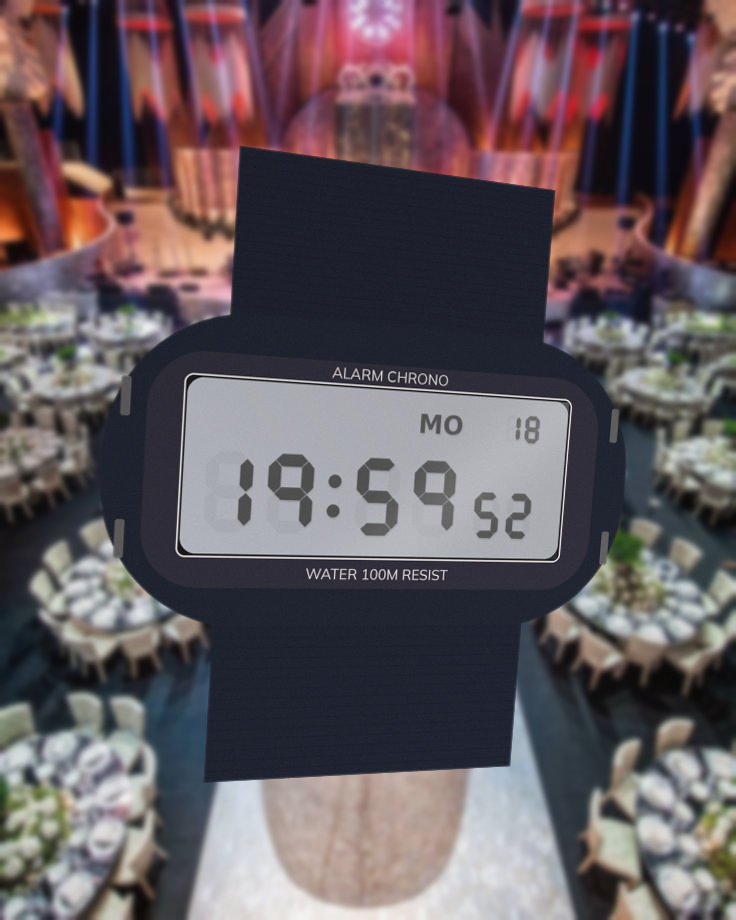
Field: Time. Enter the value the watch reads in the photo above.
19:59:52
